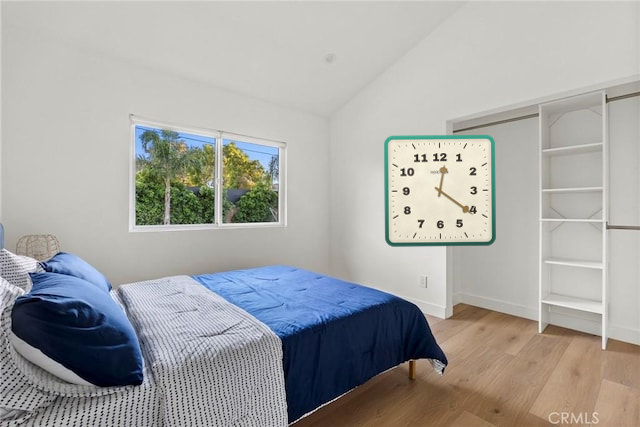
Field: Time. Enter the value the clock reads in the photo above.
12:21
